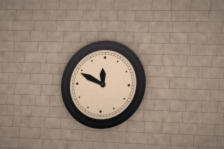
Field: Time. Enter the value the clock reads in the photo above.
11:49
